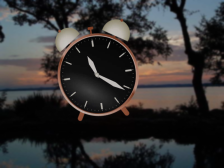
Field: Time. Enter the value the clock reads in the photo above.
11:21
